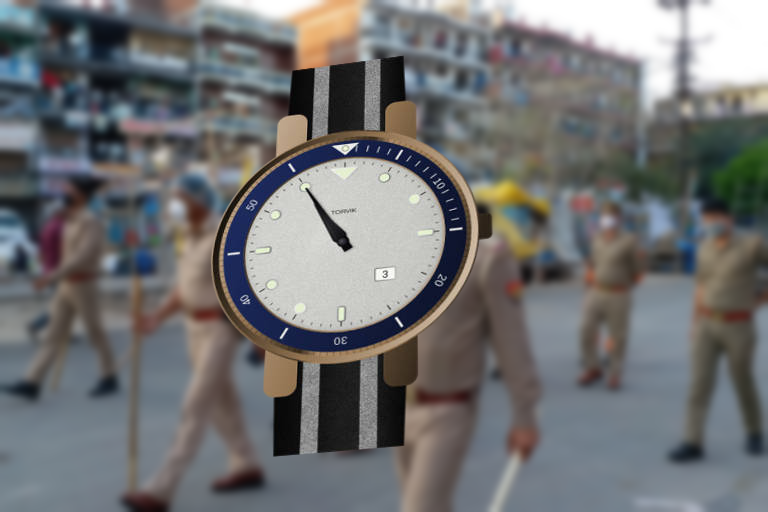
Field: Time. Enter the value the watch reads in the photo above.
10:55
